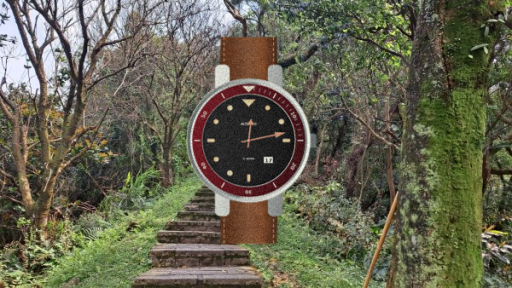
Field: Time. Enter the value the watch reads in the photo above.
12:13
